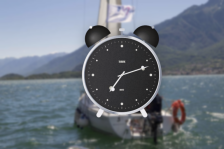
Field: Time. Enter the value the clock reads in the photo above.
7:12
